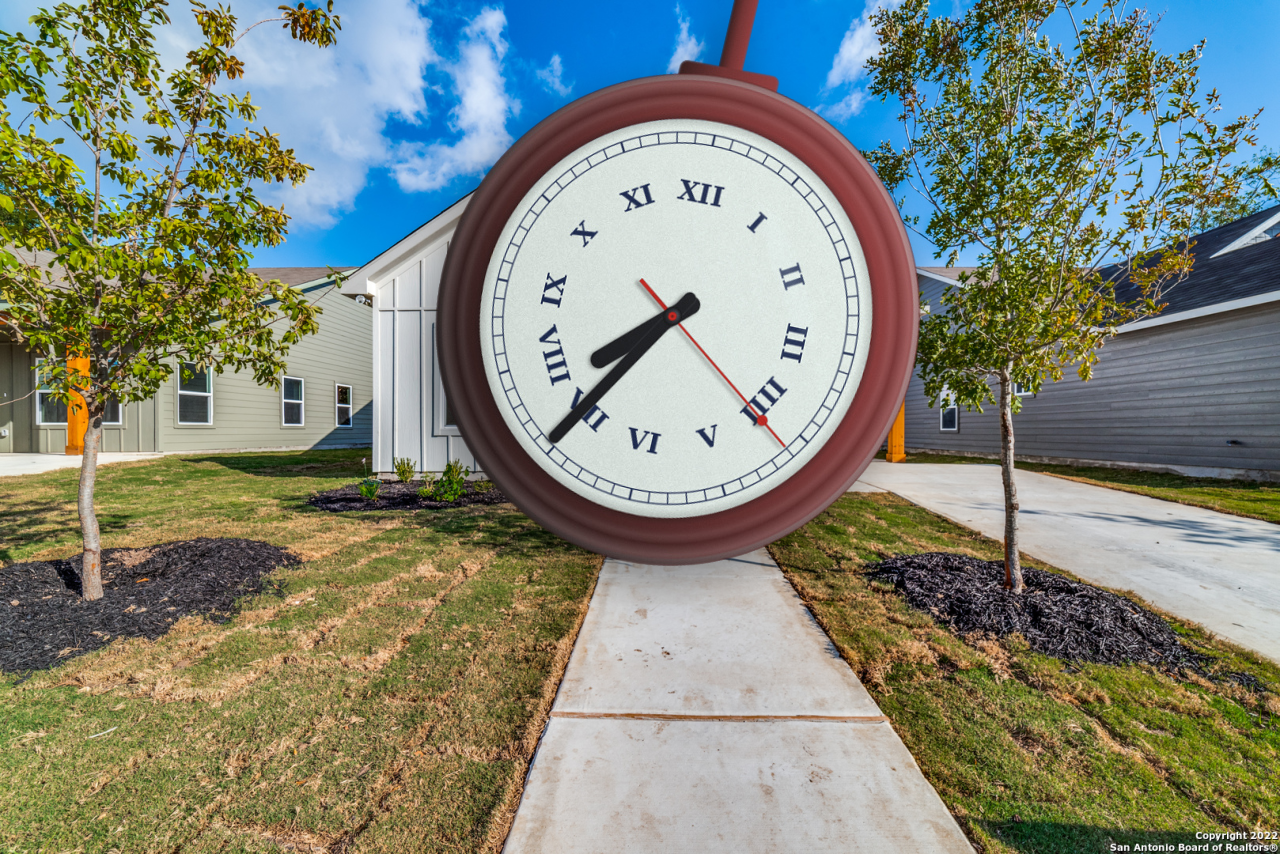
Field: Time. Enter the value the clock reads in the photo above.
7:35:21
